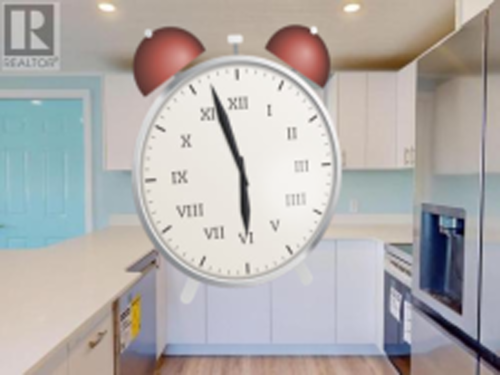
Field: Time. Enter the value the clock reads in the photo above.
5:57
